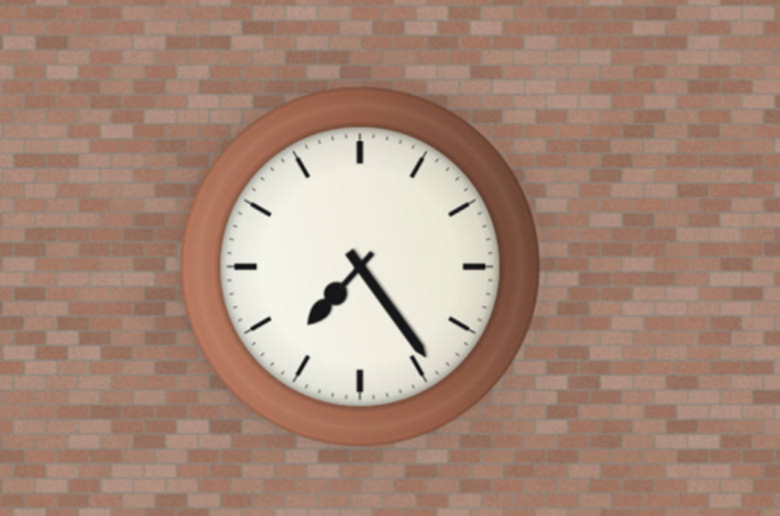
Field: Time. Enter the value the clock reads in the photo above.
7:24
